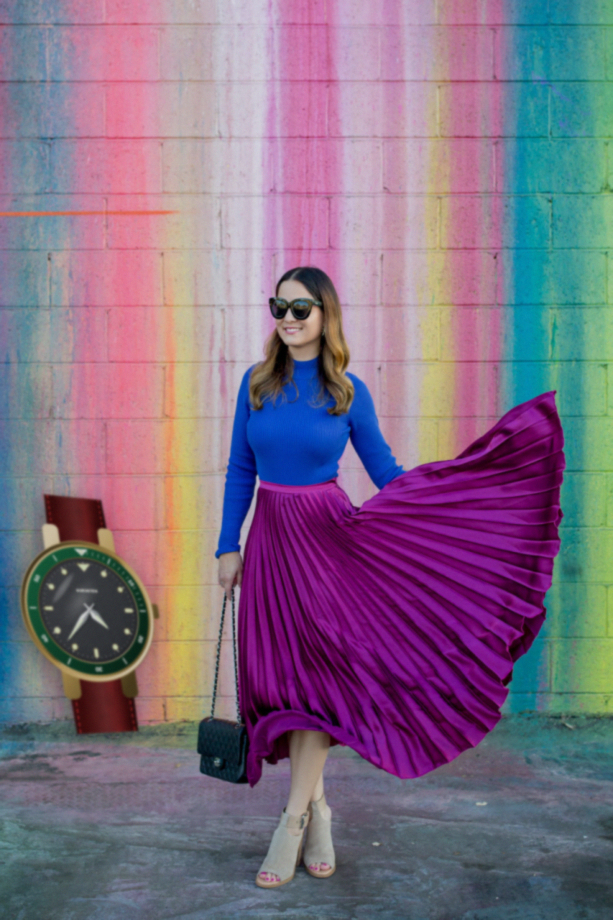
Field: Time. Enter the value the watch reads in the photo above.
4:37
